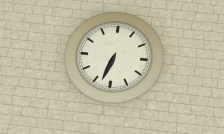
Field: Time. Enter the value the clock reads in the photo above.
6:33
